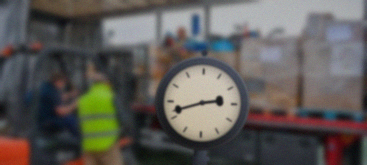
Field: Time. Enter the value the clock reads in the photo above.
2:42
